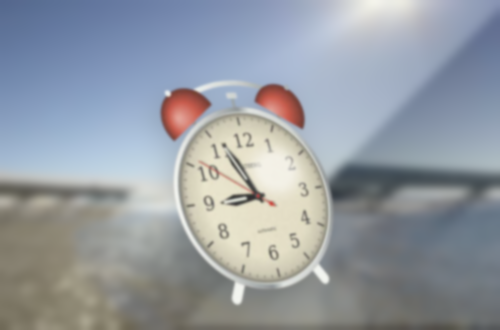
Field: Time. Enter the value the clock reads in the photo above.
8:55:51
